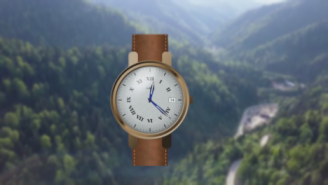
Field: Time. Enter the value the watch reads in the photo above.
12:22
